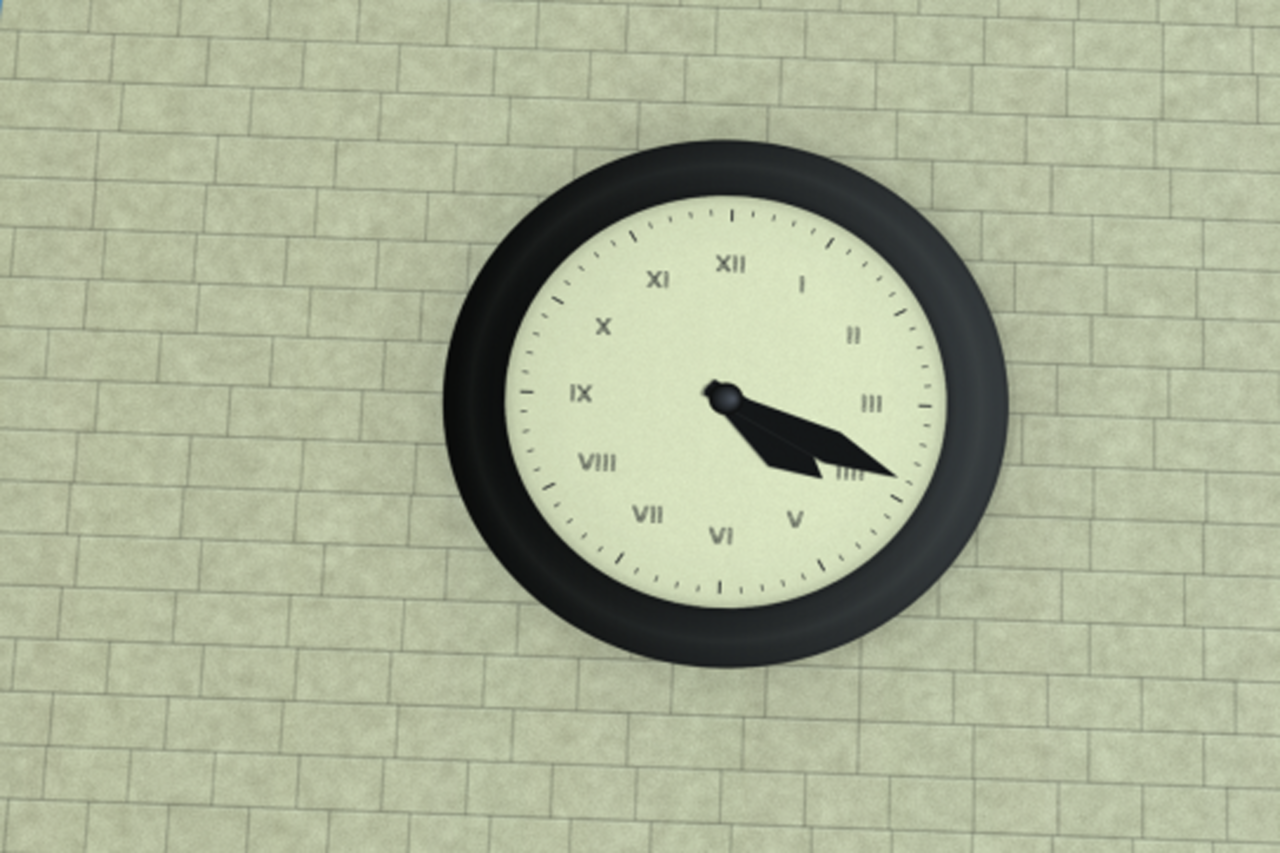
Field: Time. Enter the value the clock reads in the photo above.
4:19
